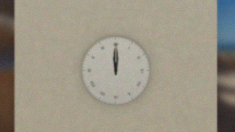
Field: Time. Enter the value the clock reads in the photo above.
12:00
